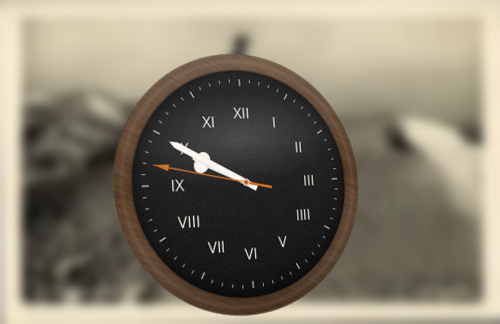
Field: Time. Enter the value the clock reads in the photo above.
9:49:47
